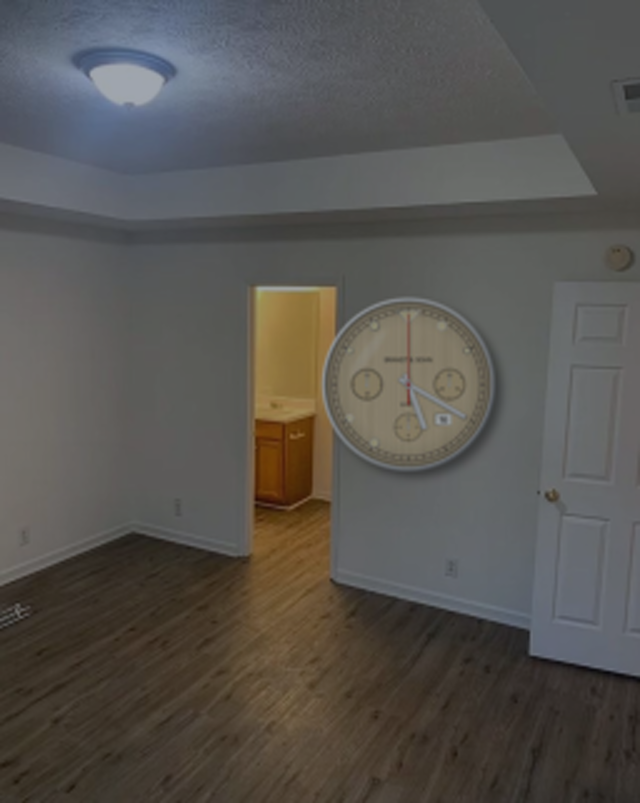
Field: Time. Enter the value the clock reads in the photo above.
5:20
